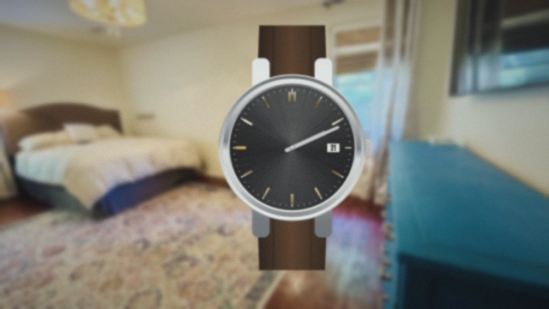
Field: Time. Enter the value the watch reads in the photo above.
2:11
